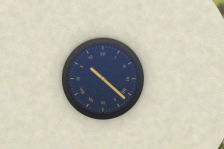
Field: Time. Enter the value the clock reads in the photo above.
10:22
